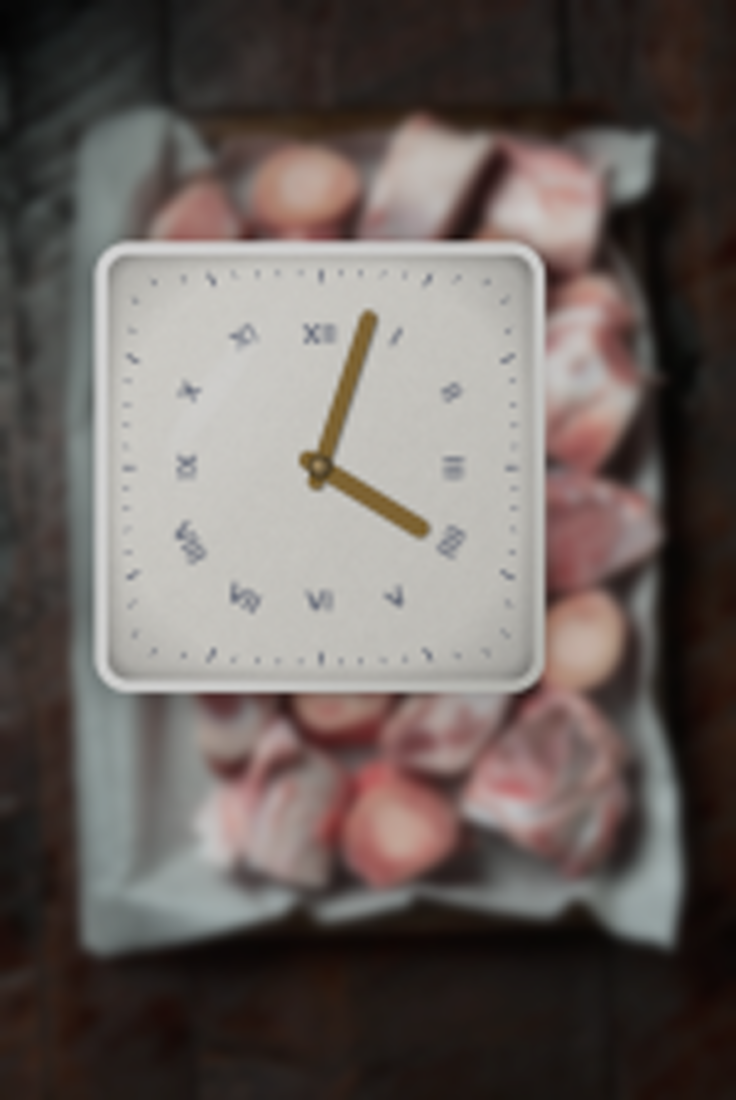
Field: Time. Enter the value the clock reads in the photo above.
4:03
